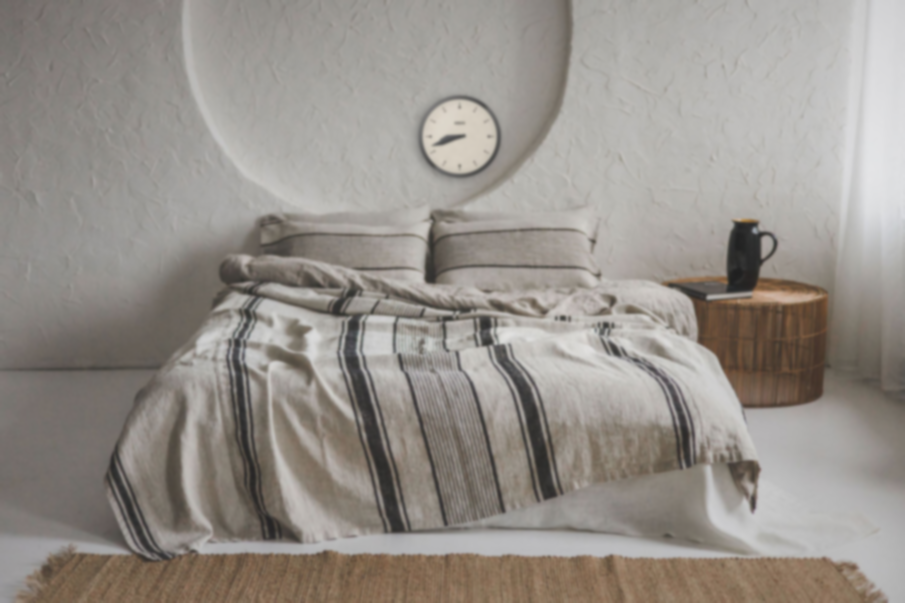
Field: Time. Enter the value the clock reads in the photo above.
8:42
